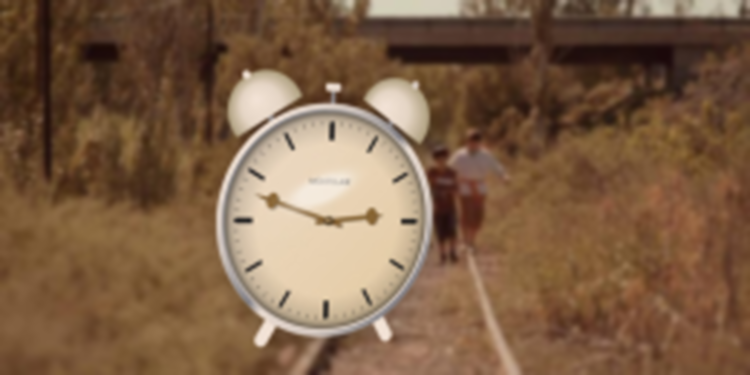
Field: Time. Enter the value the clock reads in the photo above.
2:48
